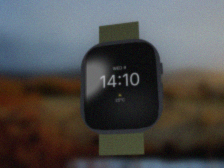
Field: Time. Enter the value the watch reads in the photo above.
14:10
